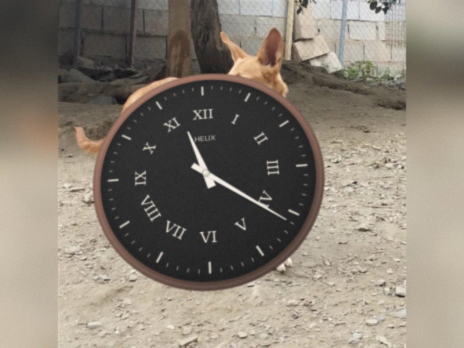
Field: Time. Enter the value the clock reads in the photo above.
11:21
